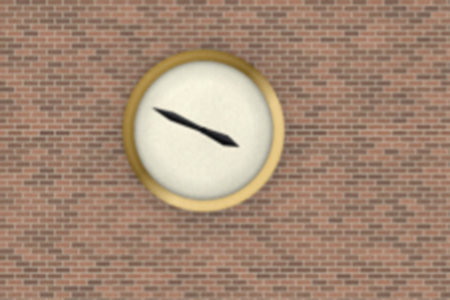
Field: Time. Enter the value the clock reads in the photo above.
3:49
